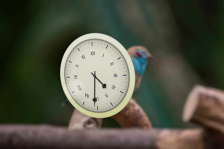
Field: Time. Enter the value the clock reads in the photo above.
4:31
